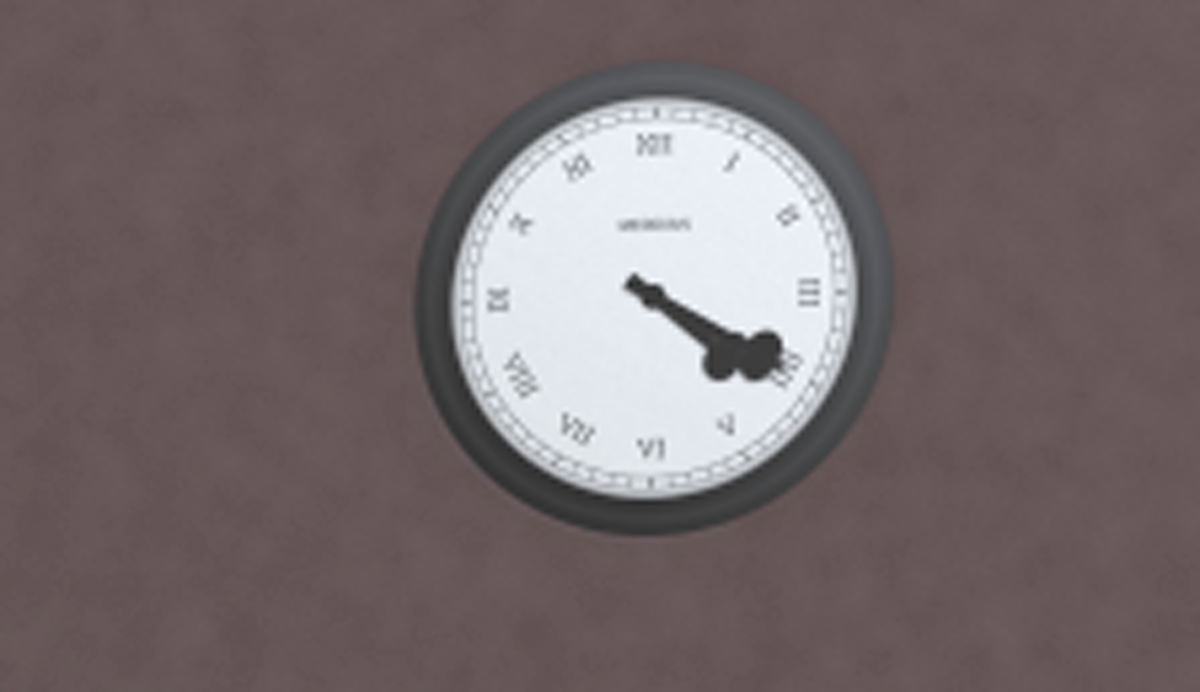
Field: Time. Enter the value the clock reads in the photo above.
4:20
